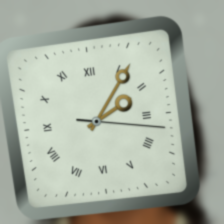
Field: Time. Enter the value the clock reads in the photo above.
2:06:17
